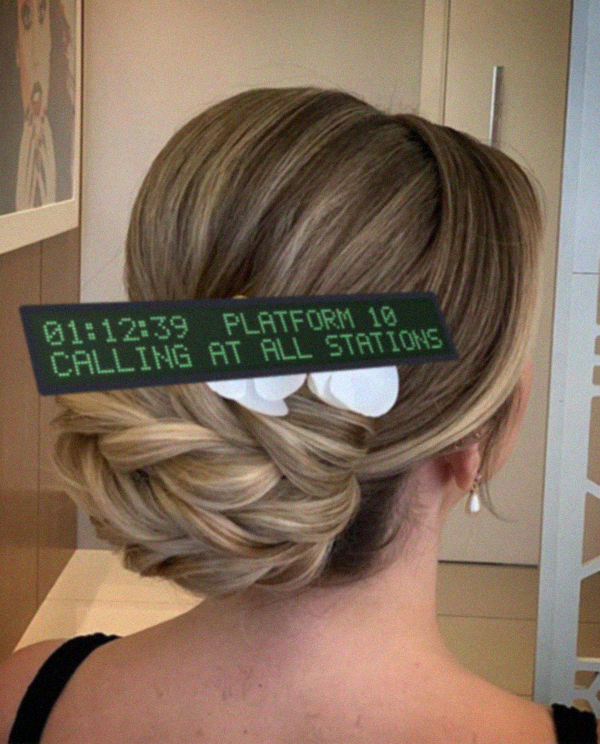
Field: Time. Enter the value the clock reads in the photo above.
1:12:39
